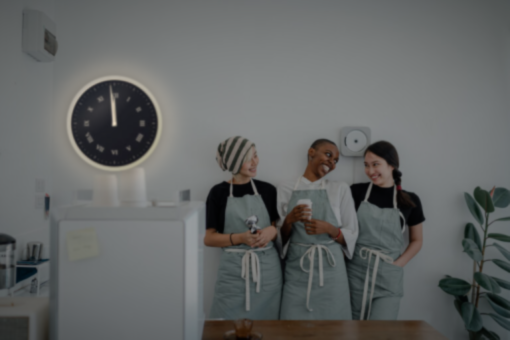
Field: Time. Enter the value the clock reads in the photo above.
11:59
